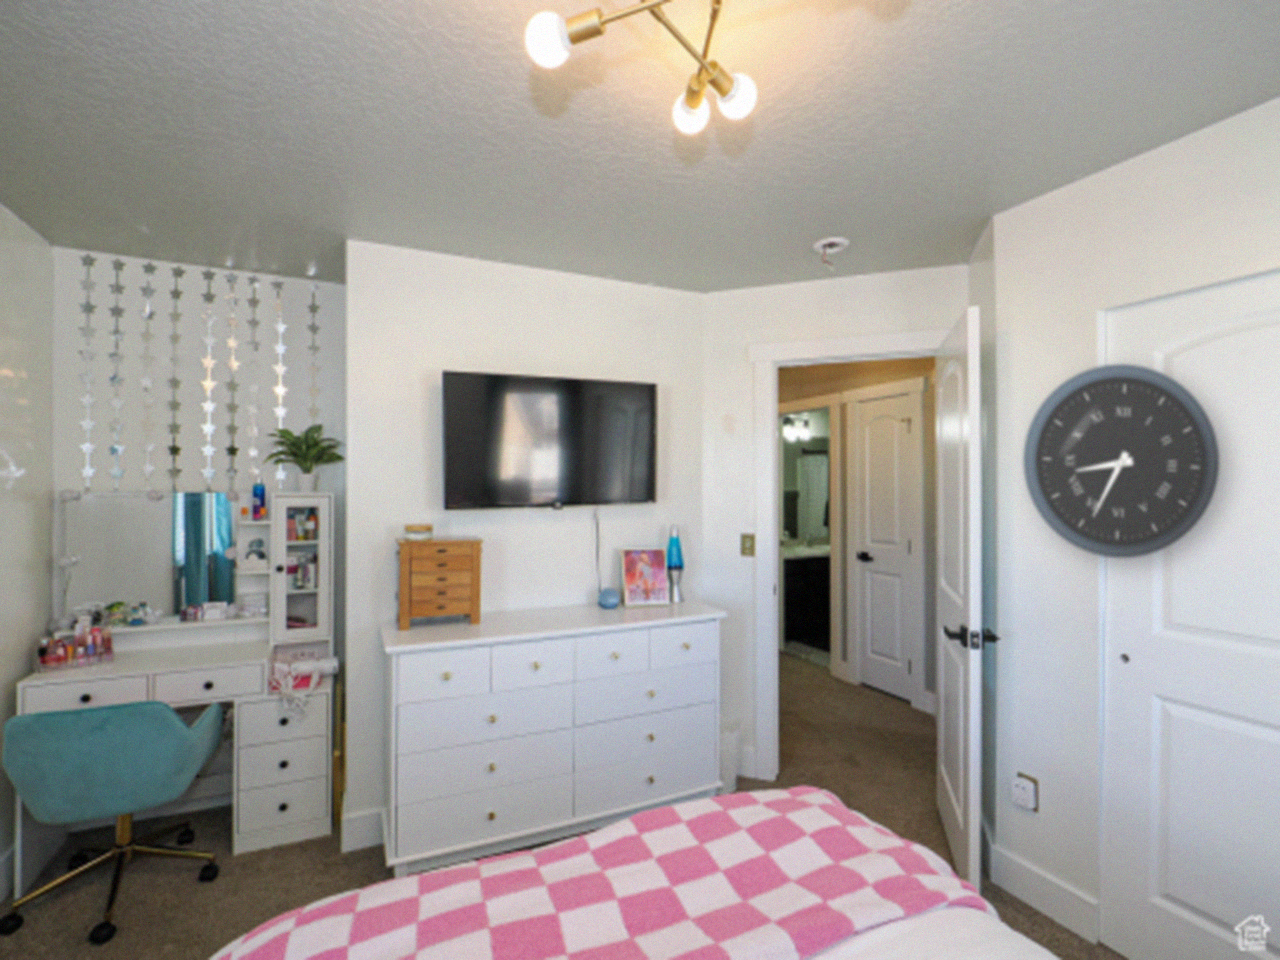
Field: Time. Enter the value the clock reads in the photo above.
8:34
